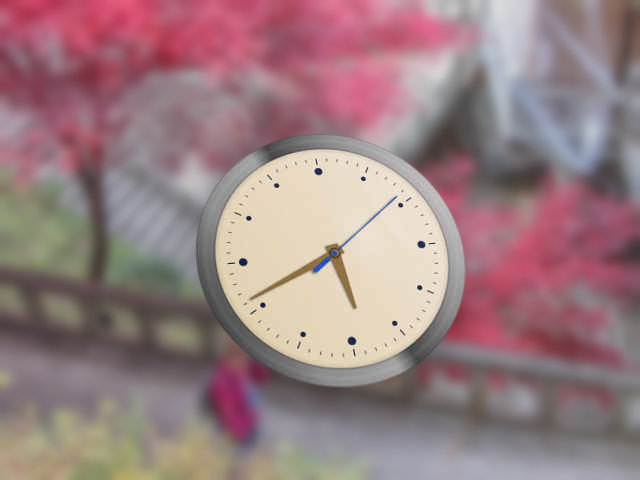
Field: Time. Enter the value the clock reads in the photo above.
5:41:09
